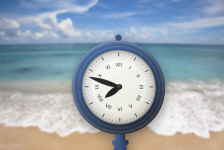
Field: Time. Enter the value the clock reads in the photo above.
7:48
